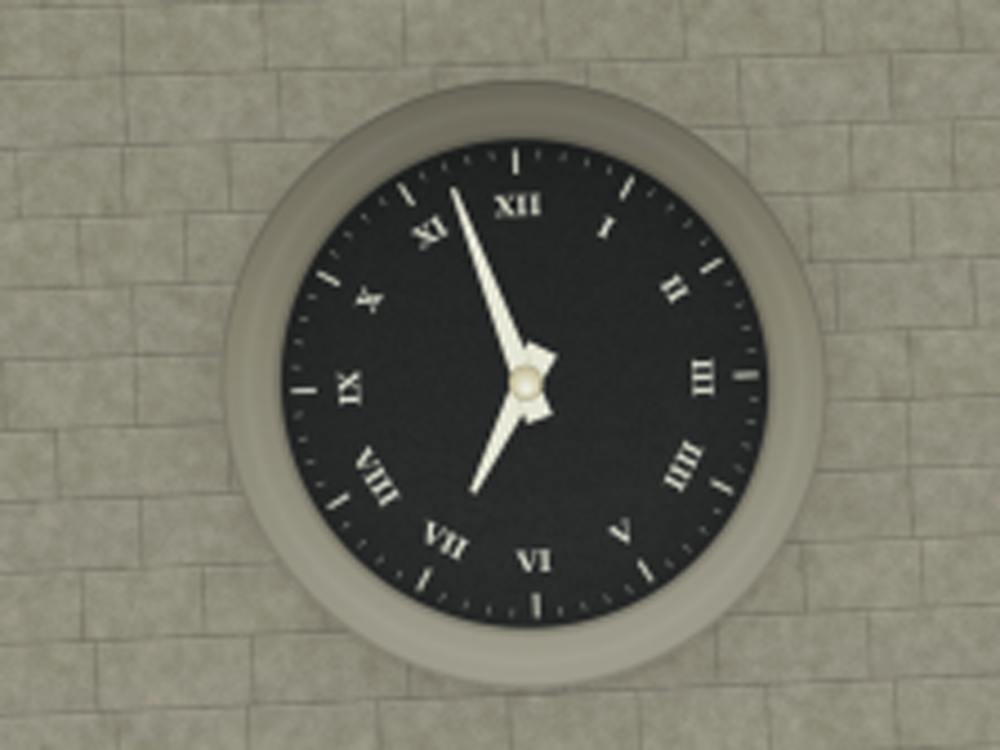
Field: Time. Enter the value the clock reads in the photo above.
6:57
